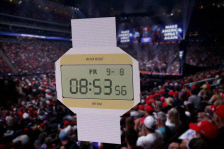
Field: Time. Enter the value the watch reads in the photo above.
8:53:56
